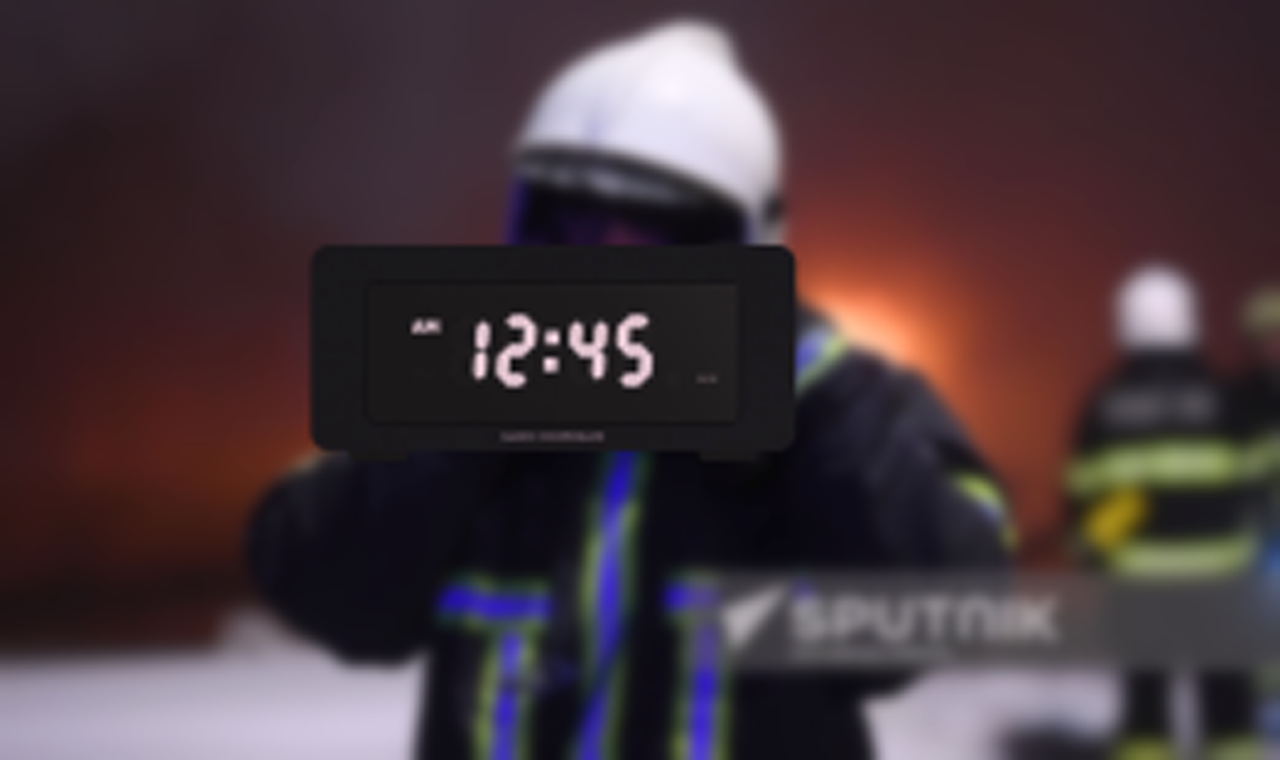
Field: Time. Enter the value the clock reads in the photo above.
12:45
